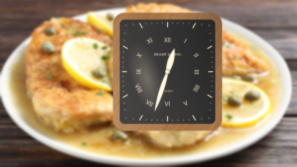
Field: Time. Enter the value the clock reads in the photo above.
12:33
